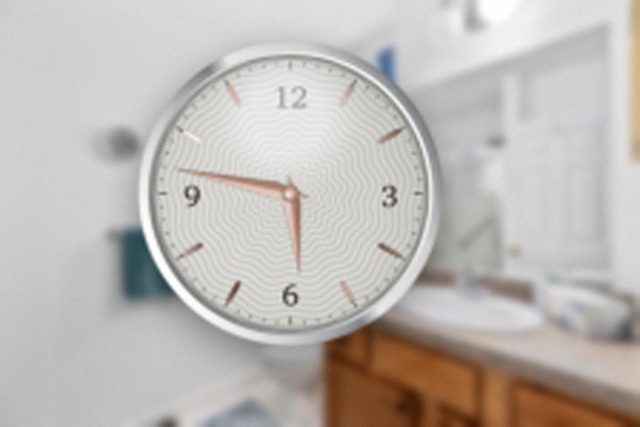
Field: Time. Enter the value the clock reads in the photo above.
5:47
